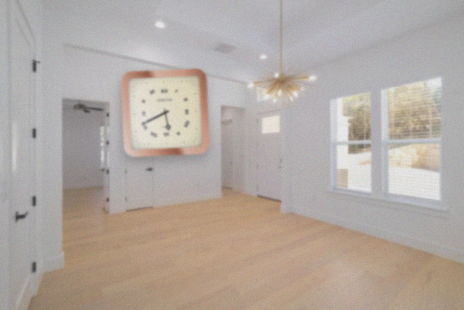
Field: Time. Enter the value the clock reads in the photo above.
5:41
